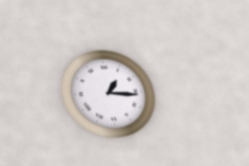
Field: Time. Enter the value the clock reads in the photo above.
1:16
